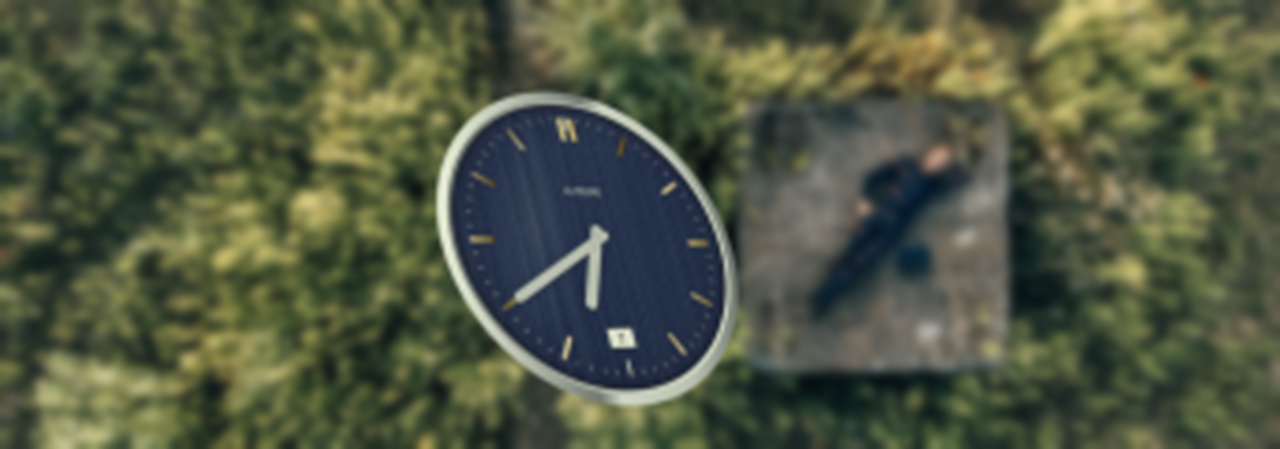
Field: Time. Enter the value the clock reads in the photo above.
6:40
